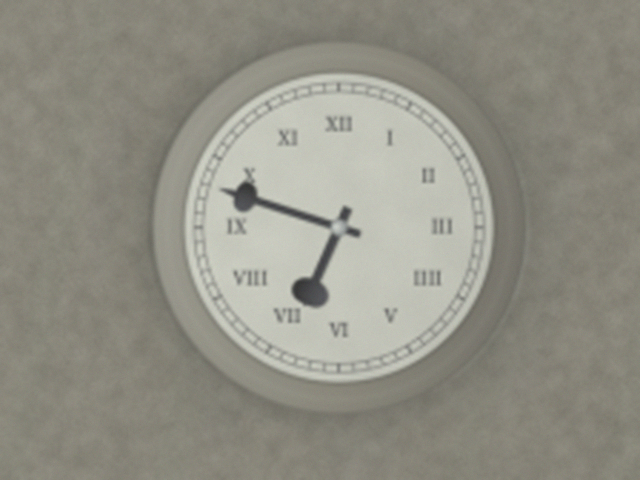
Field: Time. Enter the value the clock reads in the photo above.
6:48
